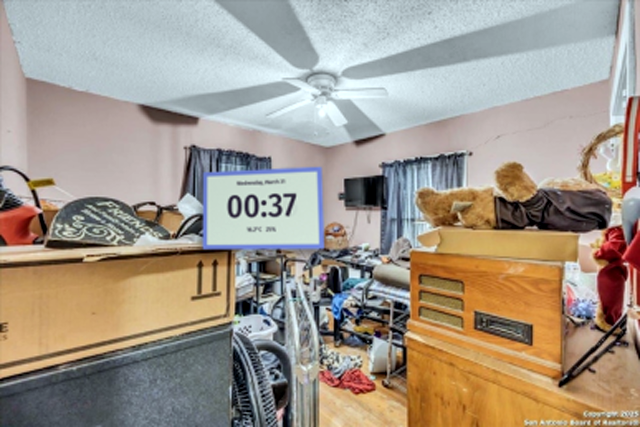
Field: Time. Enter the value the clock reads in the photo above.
0:37
